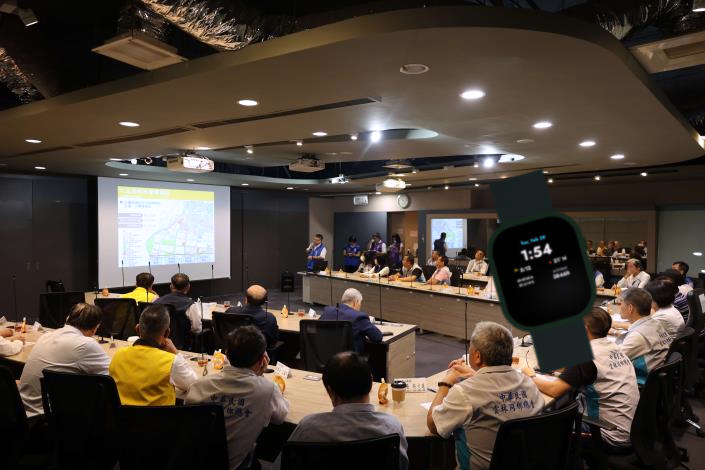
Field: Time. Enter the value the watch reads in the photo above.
1:54
